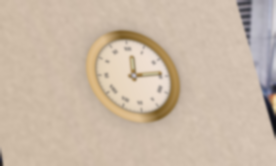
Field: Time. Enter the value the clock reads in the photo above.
12:14
